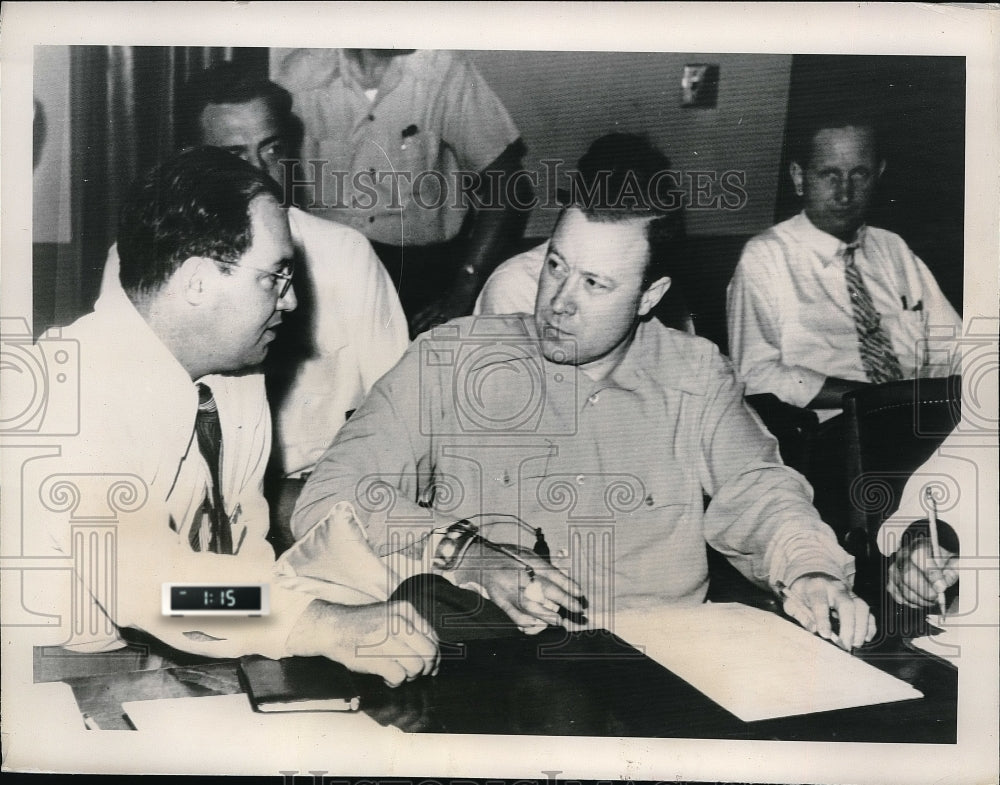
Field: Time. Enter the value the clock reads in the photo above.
1:15
